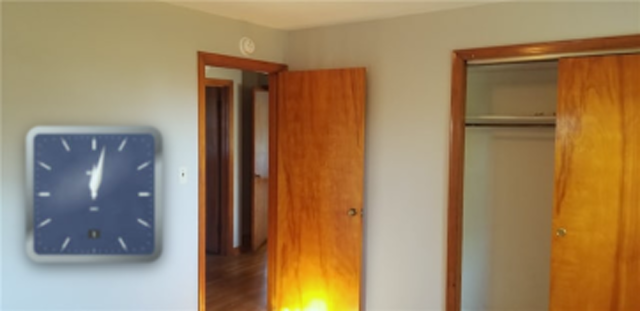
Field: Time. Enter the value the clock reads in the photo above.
12:02
